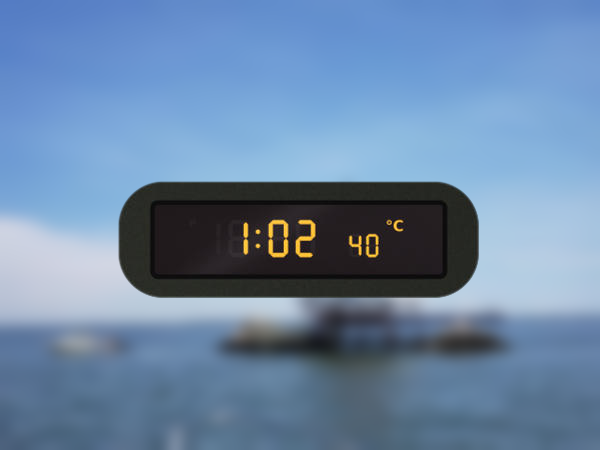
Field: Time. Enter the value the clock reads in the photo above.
1:02
